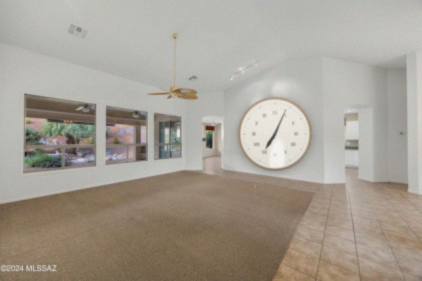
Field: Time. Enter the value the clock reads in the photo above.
7:04
